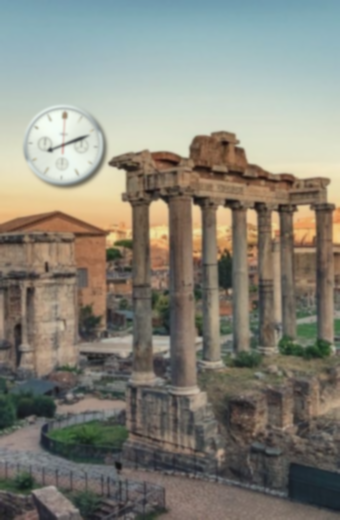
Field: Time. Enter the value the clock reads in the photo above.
8:11
